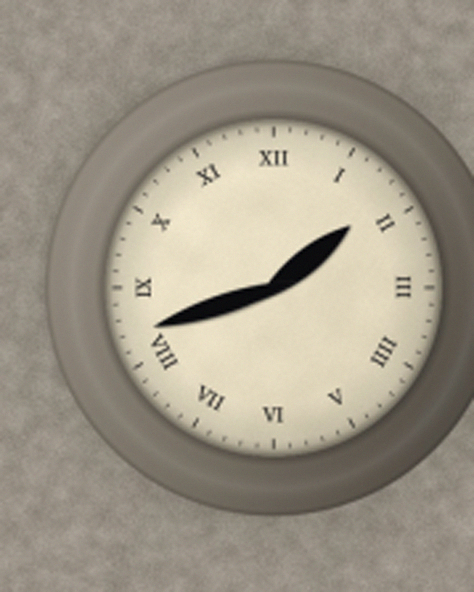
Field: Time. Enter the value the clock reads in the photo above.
1:42
